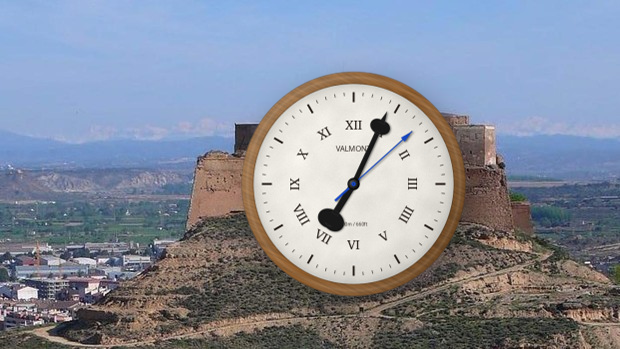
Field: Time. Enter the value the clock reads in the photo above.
7:04:08
